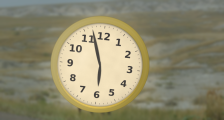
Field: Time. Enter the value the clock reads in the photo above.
5:57
